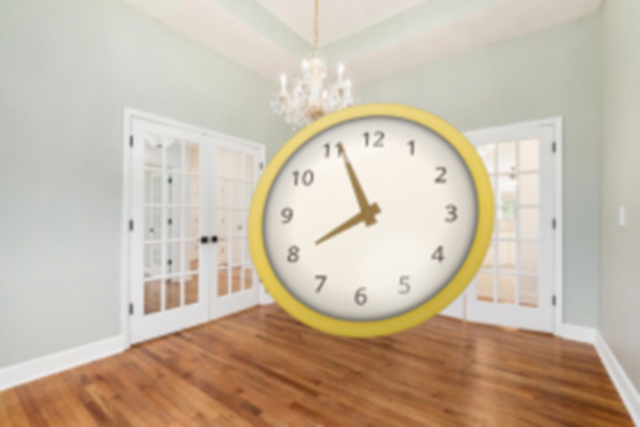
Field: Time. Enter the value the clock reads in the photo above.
7:56
